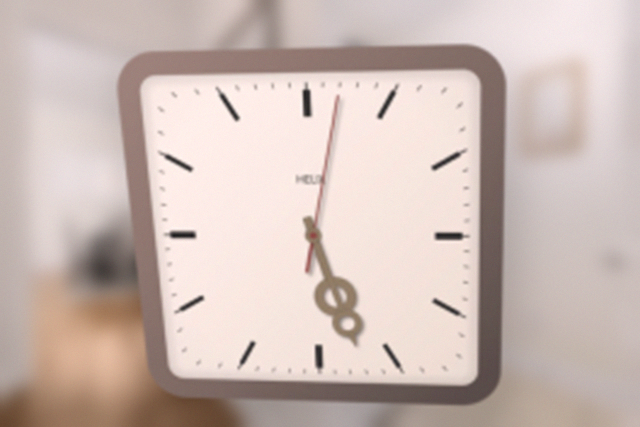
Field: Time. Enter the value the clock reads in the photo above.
5:27:02
